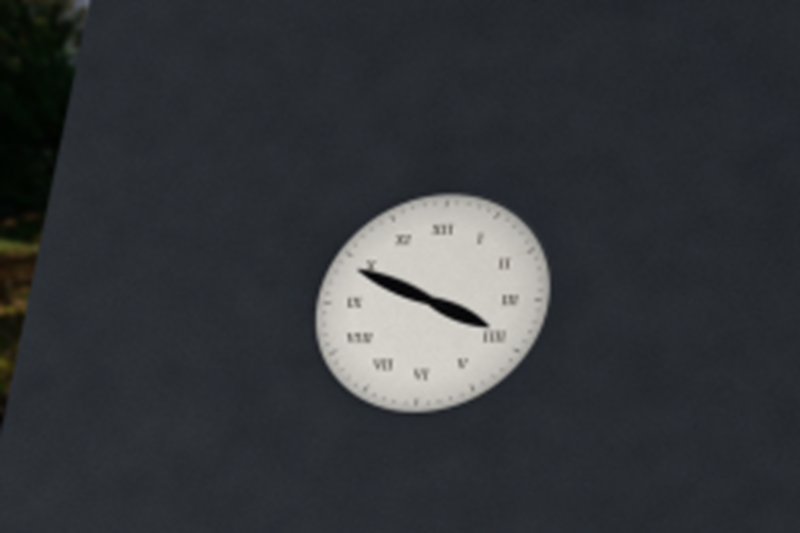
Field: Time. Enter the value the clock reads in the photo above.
3:49
